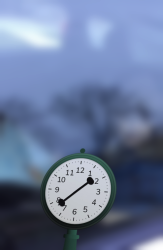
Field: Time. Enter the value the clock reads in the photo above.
1:38
